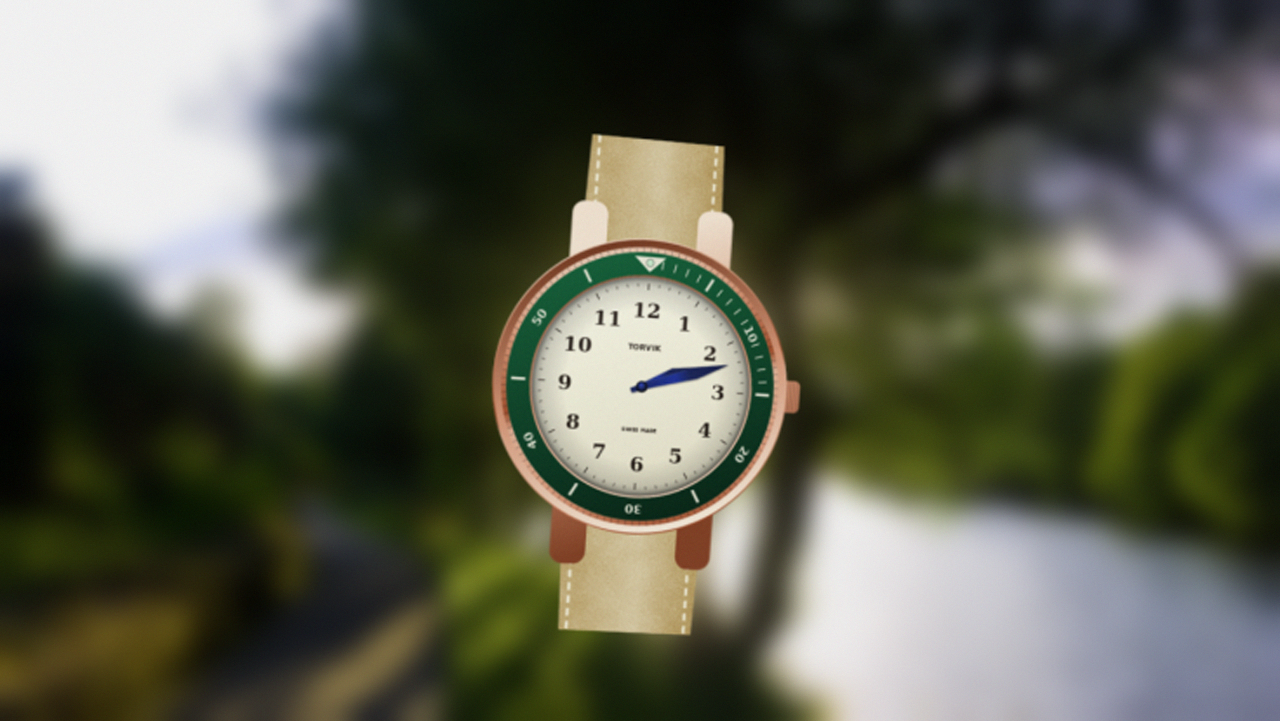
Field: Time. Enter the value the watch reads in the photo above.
2:12
